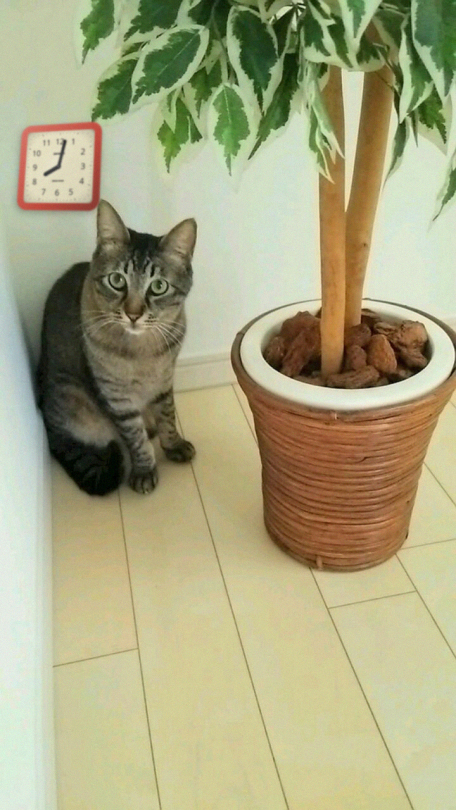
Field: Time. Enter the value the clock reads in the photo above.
8:02
